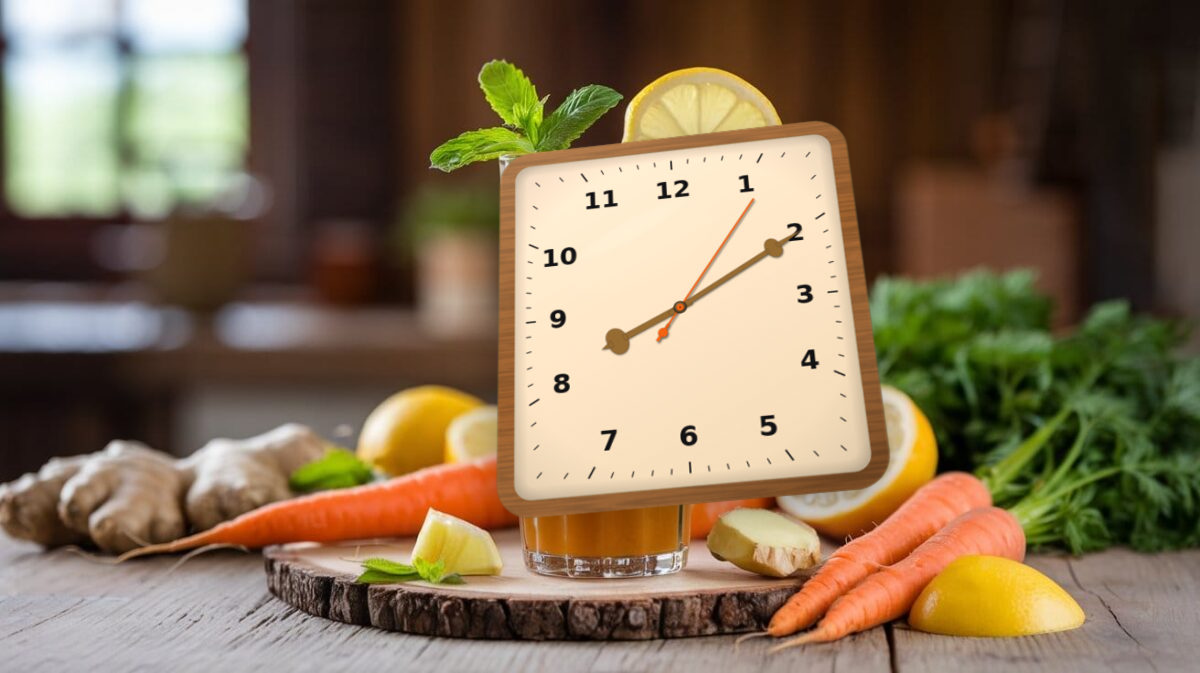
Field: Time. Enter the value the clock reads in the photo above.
8:10:06
